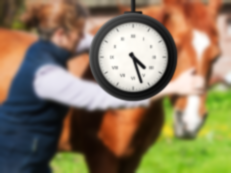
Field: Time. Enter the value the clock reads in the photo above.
4:27
